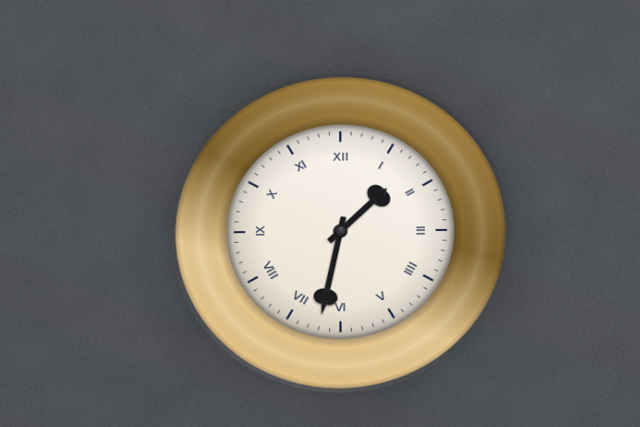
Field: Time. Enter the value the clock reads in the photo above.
1:32
